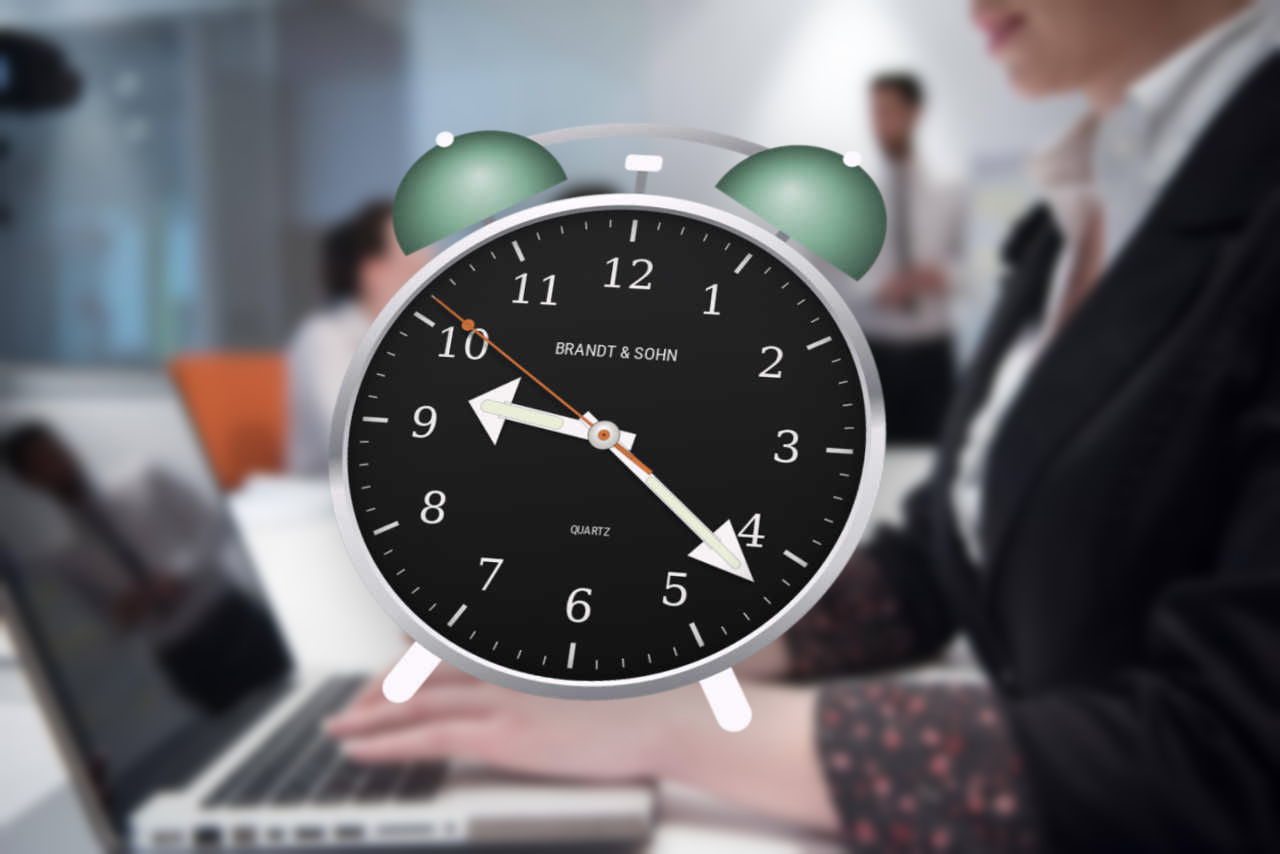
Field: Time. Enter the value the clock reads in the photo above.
9:21:51
